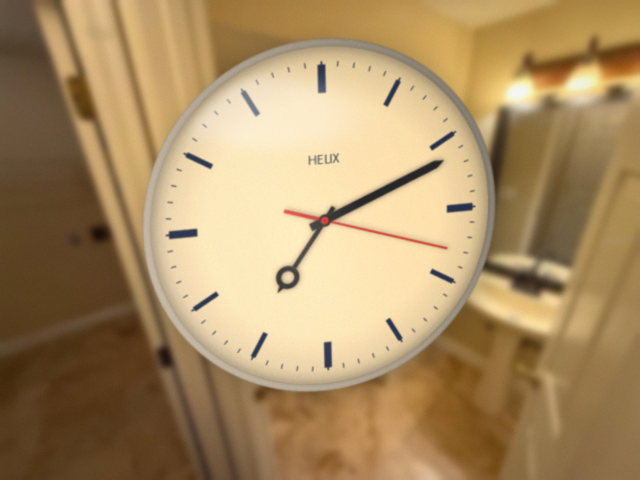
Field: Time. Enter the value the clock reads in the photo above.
7:11:18
